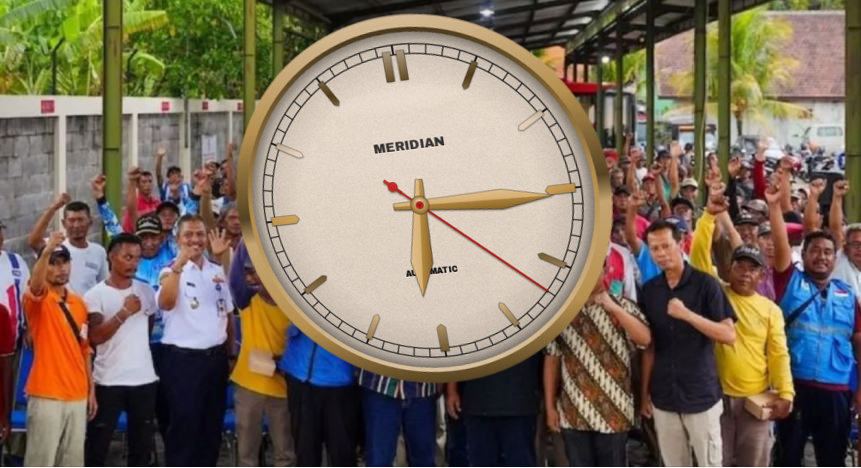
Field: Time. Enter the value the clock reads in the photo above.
6:15:22
